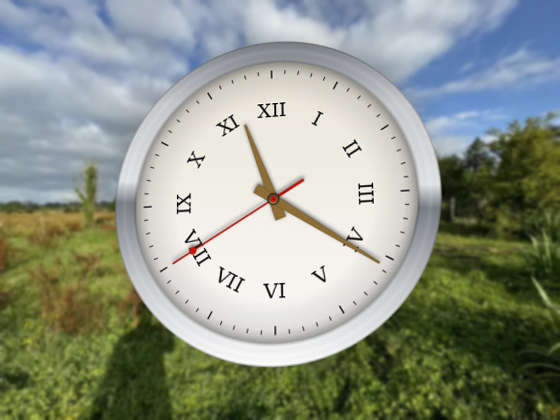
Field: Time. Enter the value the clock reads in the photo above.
11:20:40
